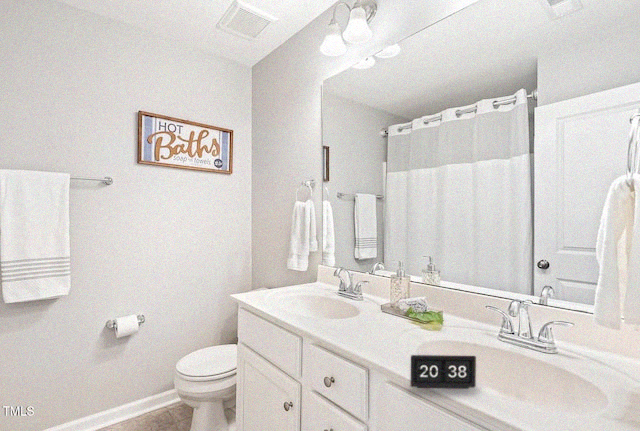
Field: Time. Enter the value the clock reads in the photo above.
20:38
